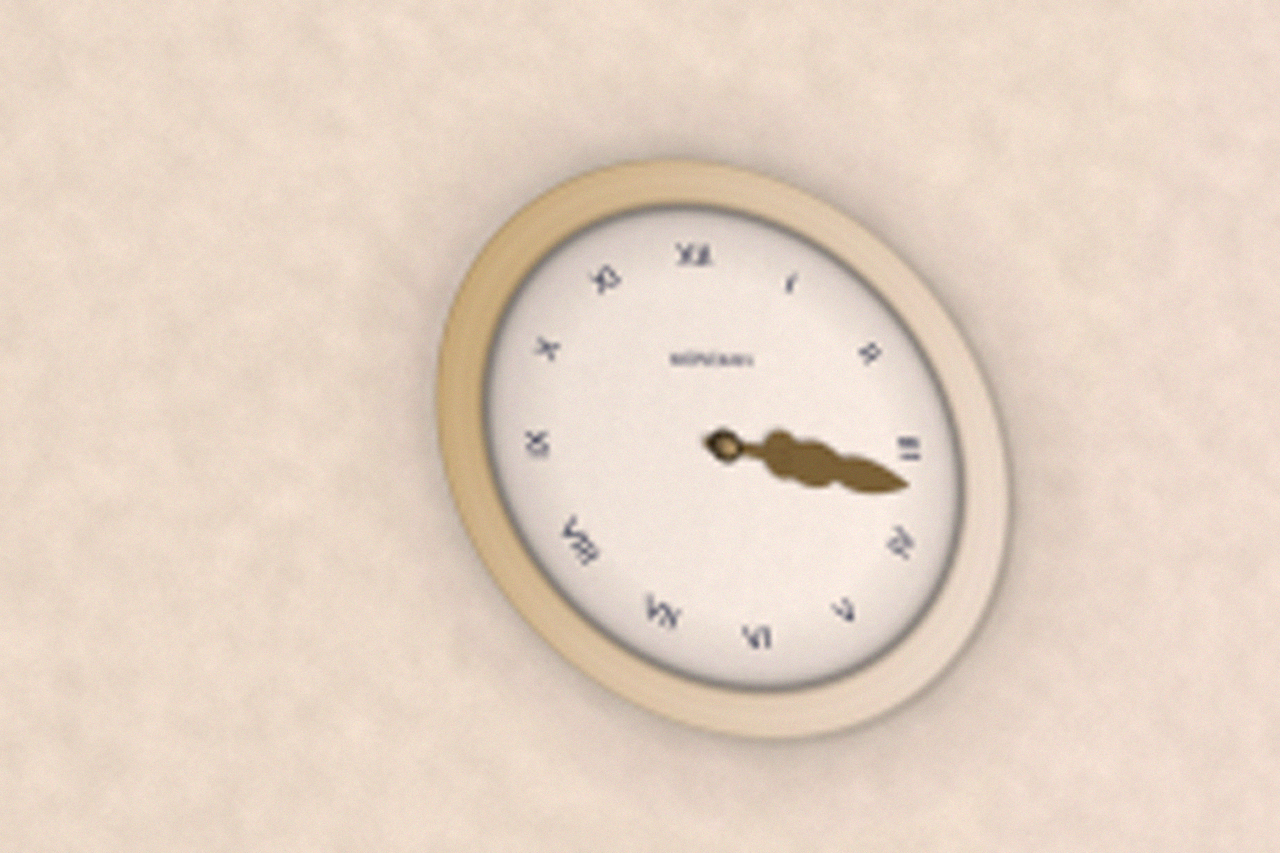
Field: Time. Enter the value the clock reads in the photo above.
3:17
